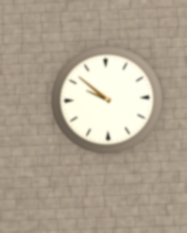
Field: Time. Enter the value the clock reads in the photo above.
9:52
